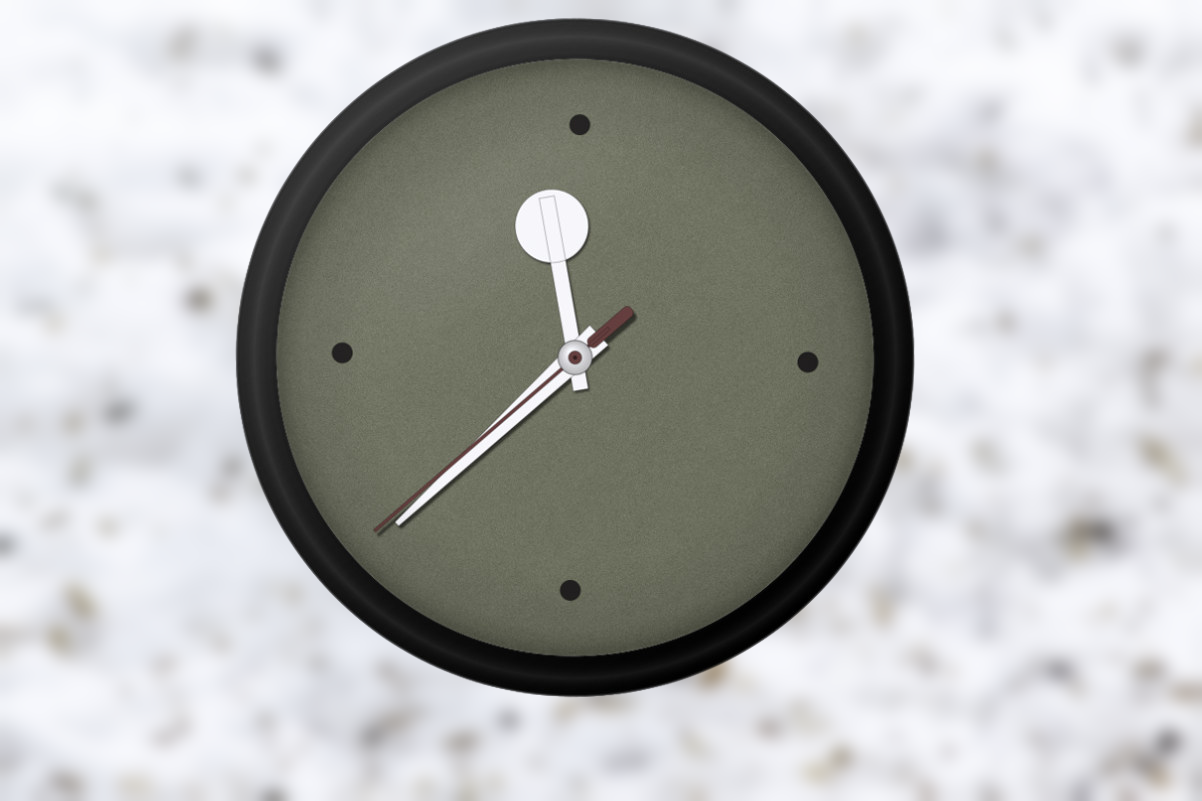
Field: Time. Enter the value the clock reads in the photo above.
11:37:38
